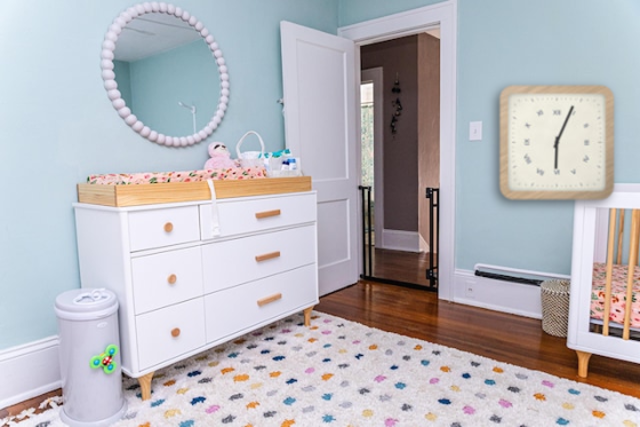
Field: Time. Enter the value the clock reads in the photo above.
6:04
